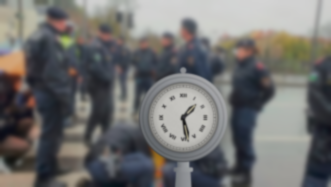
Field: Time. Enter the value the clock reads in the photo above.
1:28
